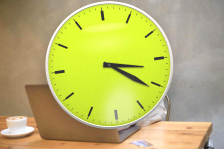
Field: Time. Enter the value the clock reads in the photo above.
3:21
